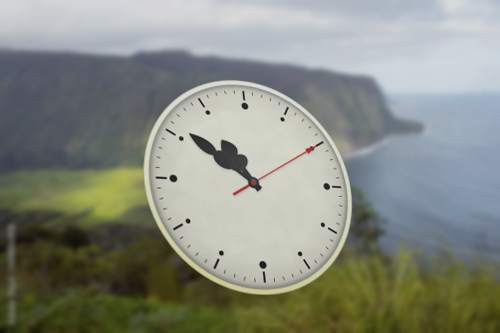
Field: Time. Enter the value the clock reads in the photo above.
10:51:10
